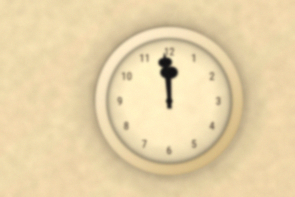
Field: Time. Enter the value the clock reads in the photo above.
11:59
